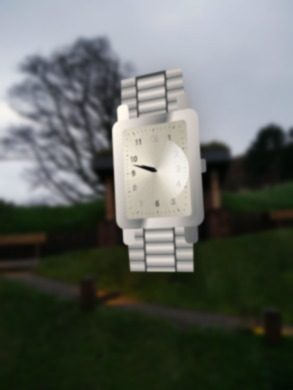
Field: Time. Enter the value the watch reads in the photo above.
9:48
